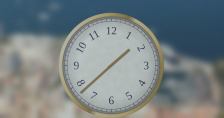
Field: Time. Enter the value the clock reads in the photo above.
1:38
